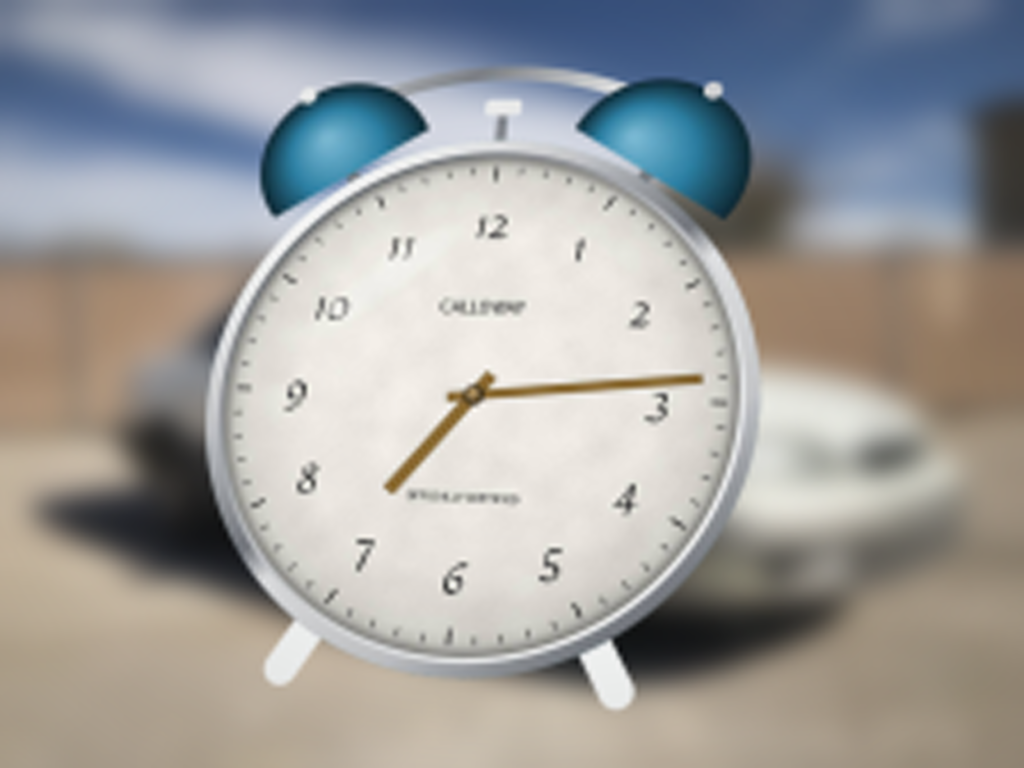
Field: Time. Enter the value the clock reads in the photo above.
7:14
